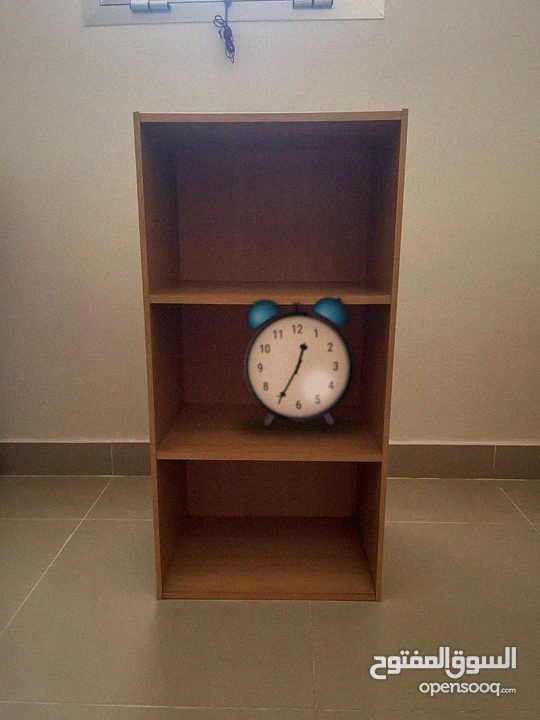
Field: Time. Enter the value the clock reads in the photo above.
12:35
